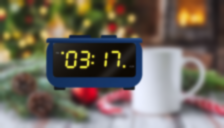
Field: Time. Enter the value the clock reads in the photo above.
3:17
